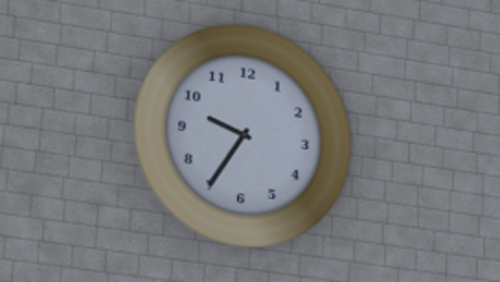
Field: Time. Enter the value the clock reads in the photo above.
9:35
